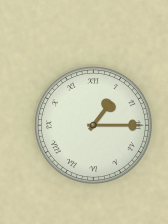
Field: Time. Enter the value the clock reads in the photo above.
1:15
